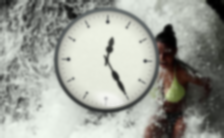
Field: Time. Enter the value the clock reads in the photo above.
12:25
